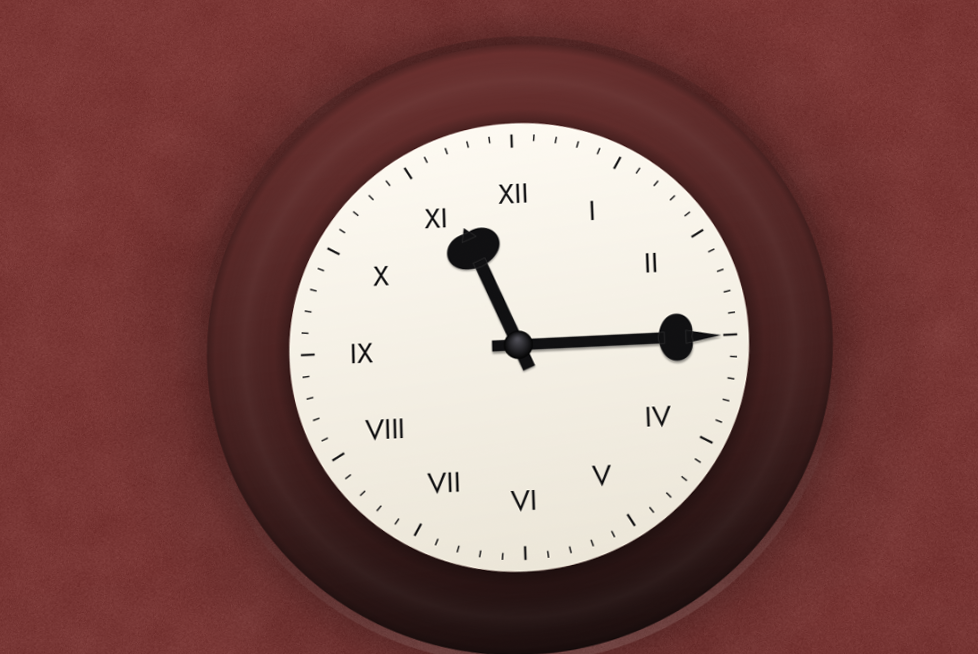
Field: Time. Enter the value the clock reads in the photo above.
11:15
